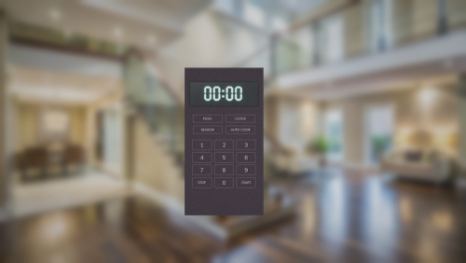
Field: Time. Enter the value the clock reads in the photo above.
0:00
